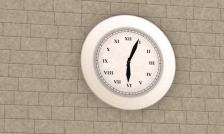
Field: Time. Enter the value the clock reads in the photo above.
6:04
